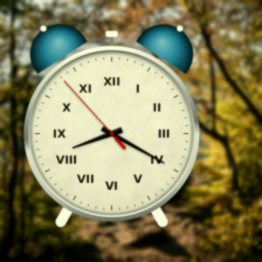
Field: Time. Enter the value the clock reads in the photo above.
8:19:53
